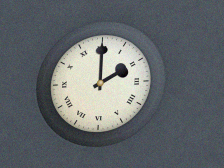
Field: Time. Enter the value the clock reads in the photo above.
2:00
